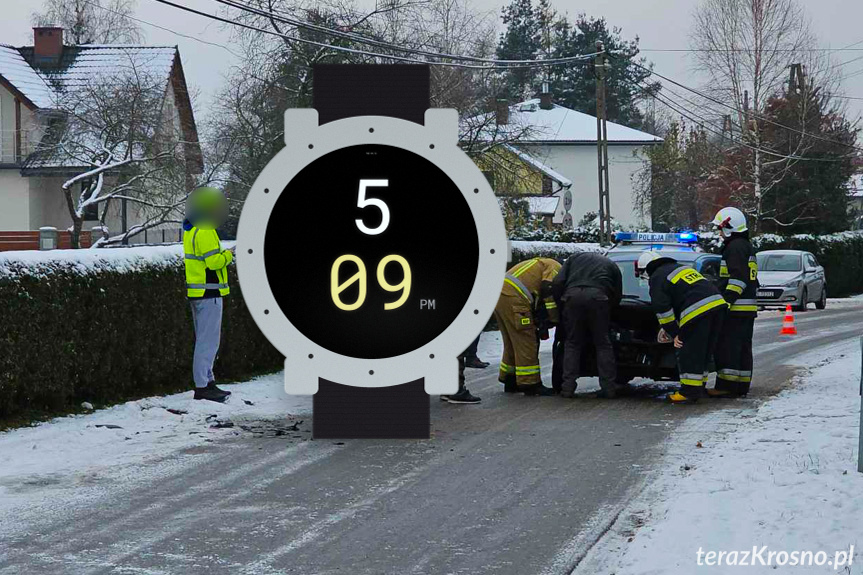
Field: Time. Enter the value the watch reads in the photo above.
5:09
